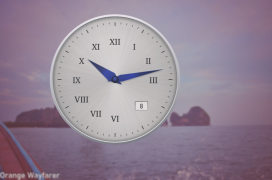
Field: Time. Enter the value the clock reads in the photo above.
10:13
